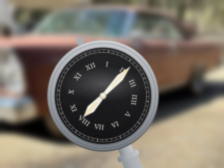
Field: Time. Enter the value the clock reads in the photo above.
8:11
